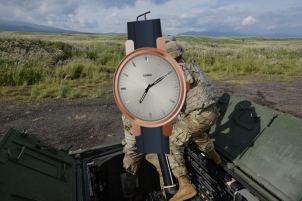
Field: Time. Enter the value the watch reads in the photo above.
7:10
